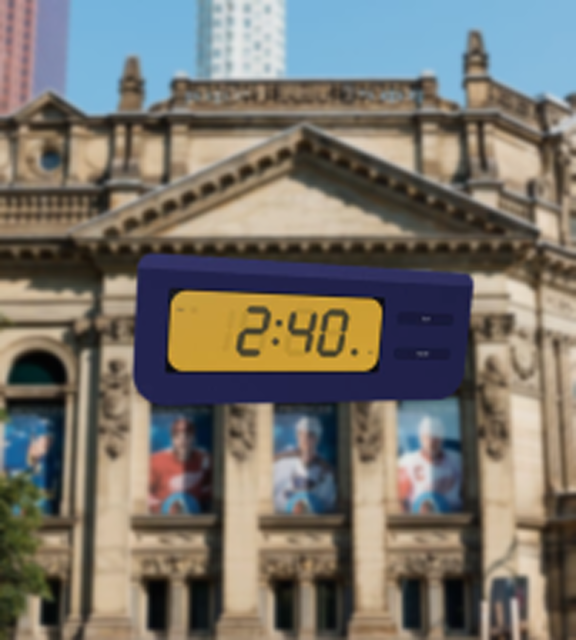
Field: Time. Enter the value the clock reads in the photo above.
2:40
